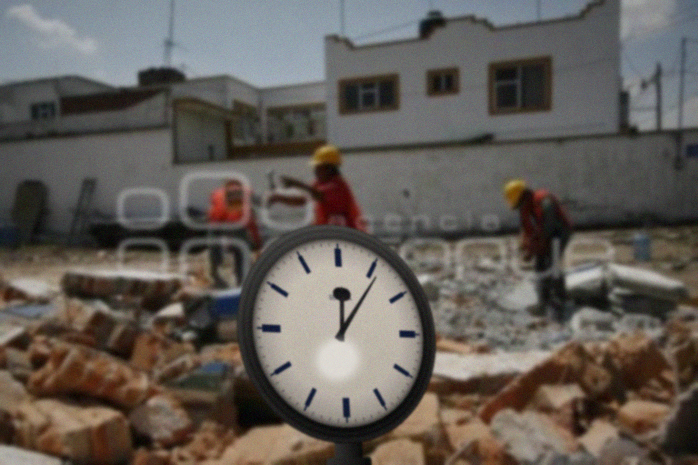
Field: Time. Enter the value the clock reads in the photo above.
12:06
